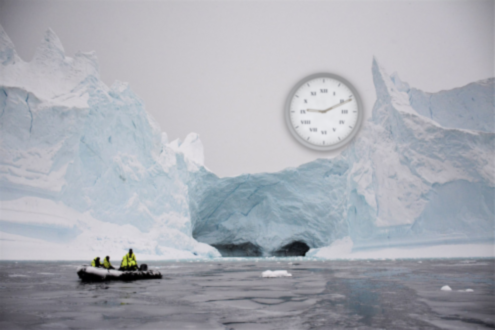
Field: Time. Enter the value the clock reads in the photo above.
9:11
